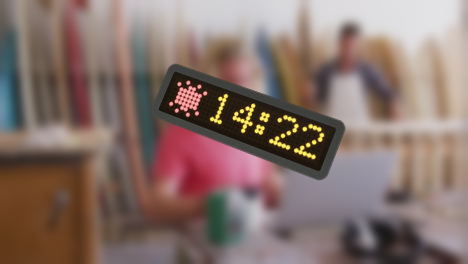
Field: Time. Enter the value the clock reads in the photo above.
14:22
